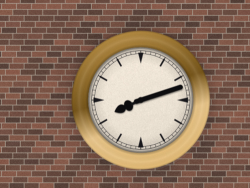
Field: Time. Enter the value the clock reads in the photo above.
8:12
